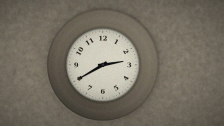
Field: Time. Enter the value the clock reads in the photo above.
2:40
